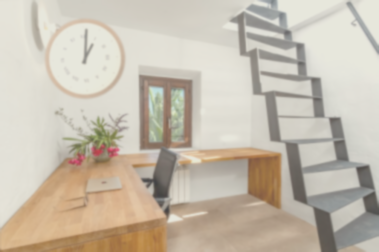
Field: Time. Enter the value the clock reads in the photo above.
1:01
